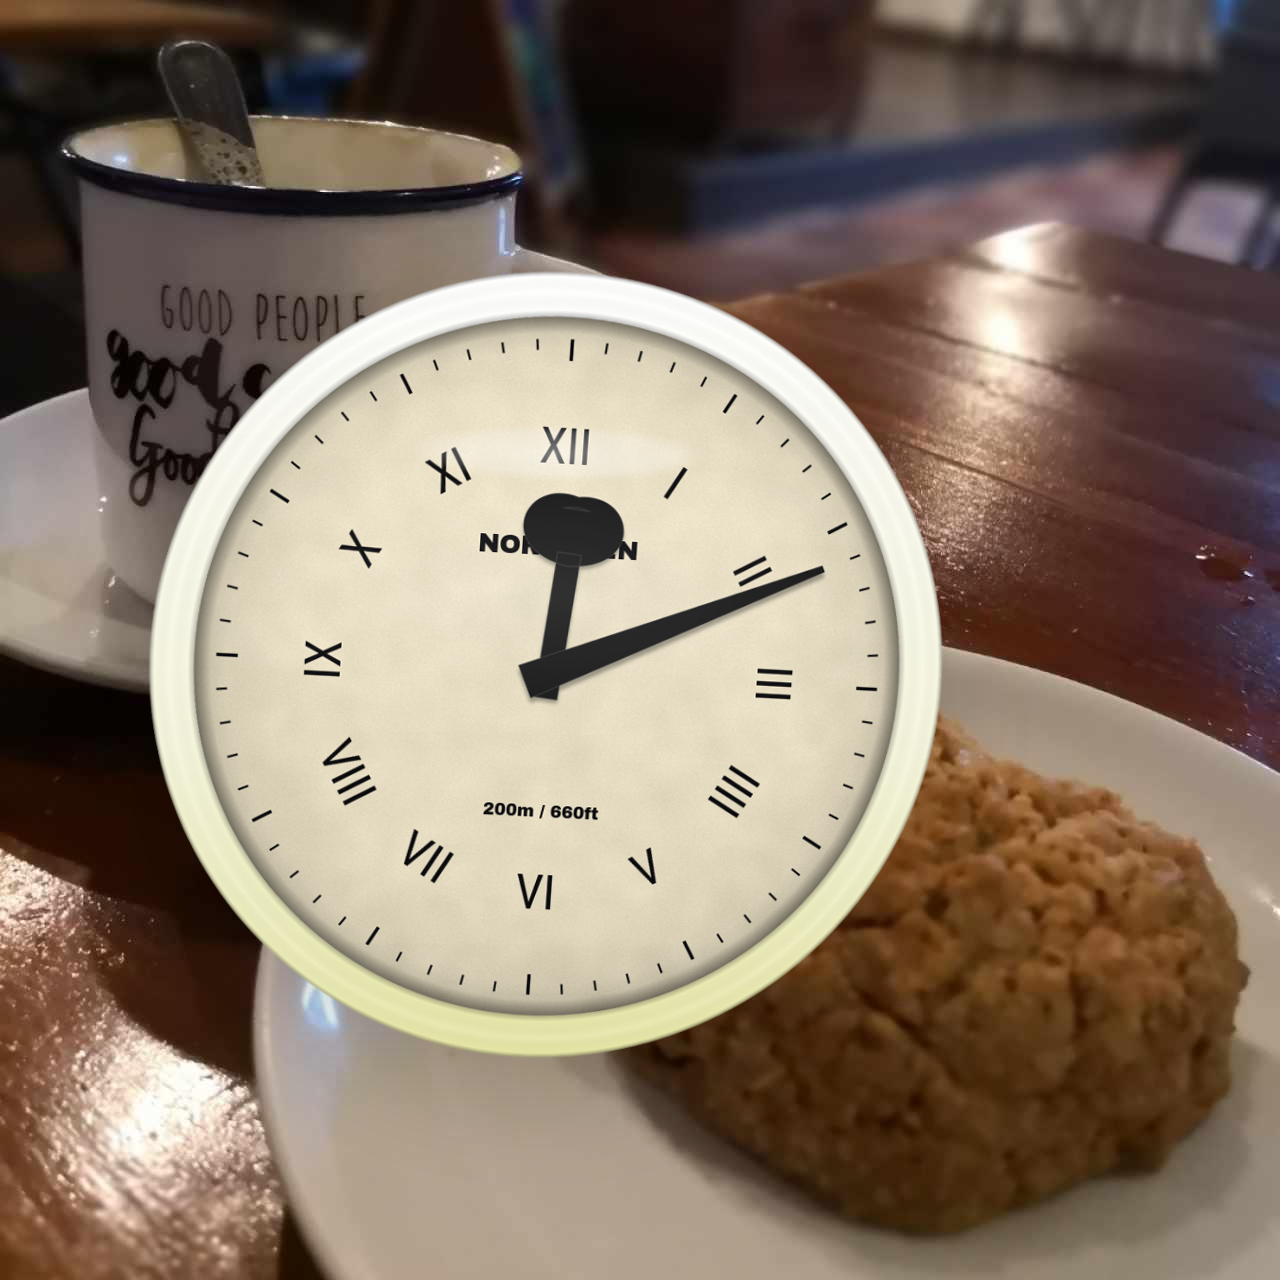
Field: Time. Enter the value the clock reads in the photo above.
12:11
